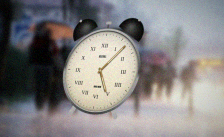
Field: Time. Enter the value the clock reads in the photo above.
5:07
